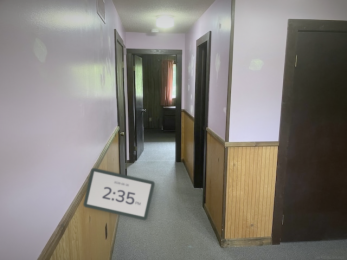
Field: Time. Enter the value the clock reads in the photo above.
2:35
